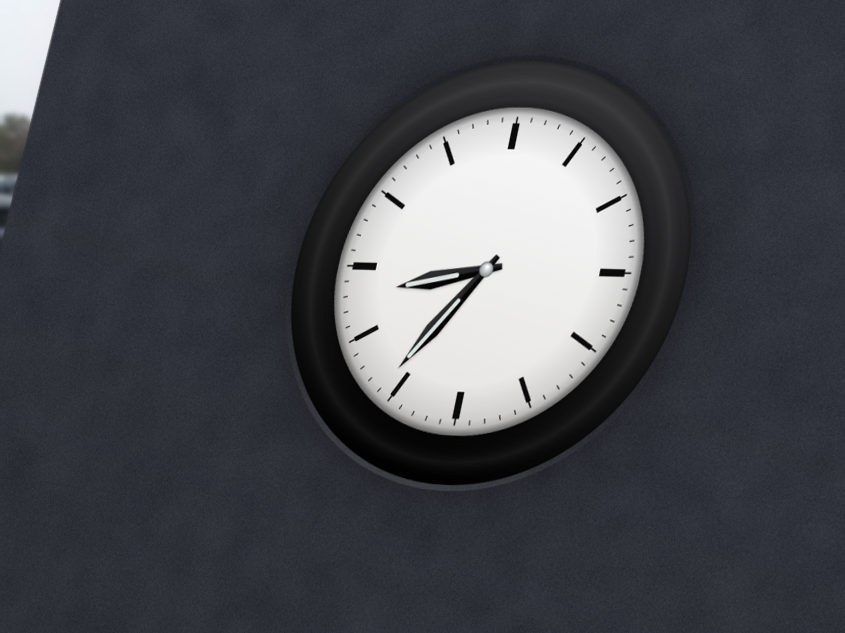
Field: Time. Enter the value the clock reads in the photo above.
8:36
